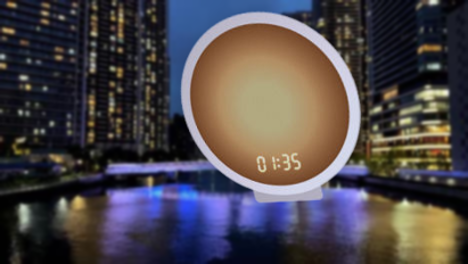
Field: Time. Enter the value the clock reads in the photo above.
1:35
